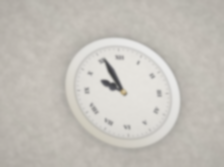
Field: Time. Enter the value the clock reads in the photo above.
9:56
